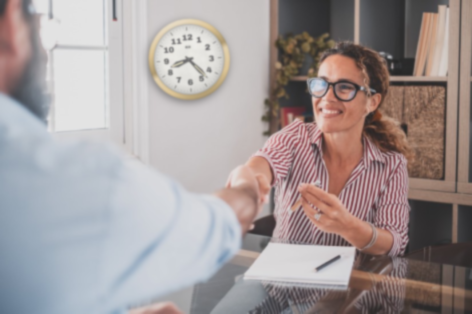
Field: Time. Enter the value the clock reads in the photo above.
8:23
